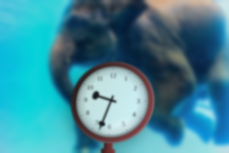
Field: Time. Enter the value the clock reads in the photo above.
9:33
